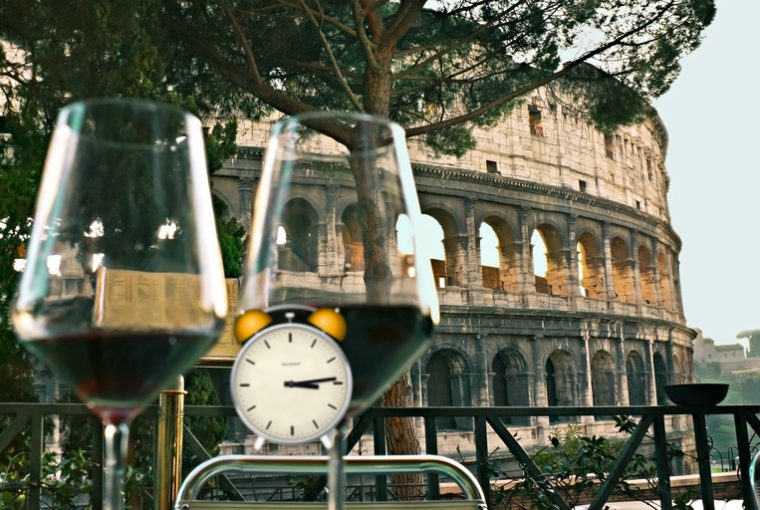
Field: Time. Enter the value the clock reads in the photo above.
3:14
